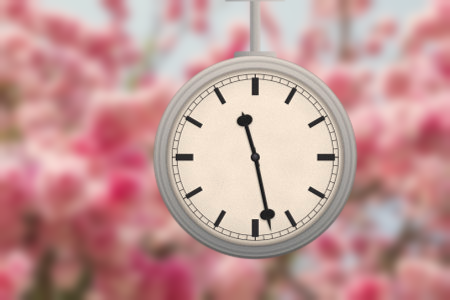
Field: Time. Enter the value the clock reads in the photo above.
11:28
